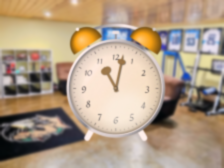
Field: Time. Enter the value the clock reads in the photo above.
11:02
